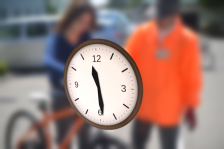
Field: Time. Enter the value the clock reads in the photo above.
11:29
